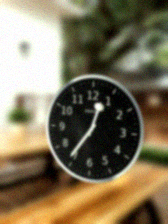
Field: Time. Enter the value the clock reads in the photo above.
12:36
